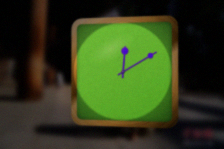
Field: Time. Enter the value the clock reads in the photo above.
12:10
